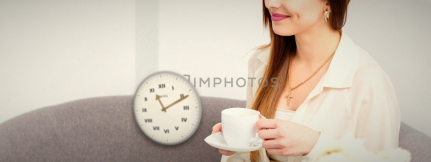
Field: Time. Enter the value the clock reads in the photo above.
11:11
